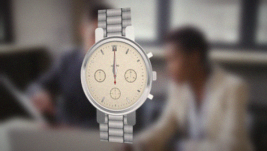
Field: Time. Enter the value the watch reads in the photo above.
12:00
